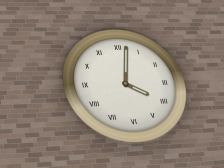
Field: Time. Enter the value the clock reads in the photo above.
4:02
